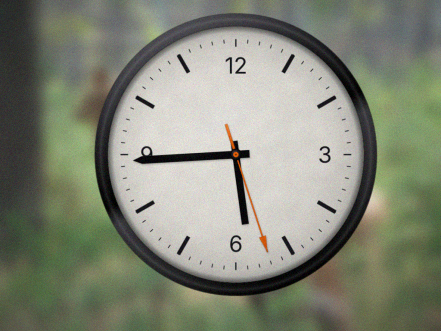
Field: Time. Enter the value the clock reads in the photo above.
5:44:27
